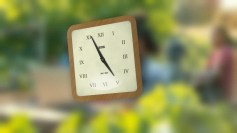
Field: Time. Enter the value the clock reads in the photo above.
4:56
